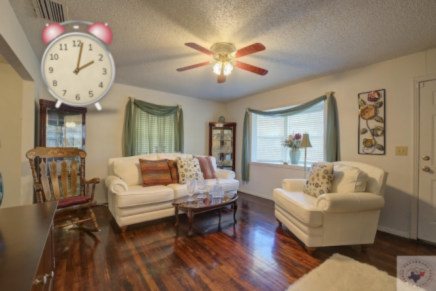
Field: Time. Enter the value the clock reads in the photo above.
2:02
